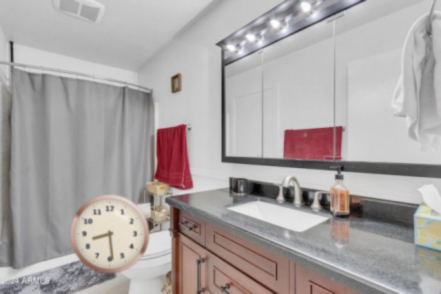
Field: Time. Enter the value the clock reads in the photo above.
8:29
